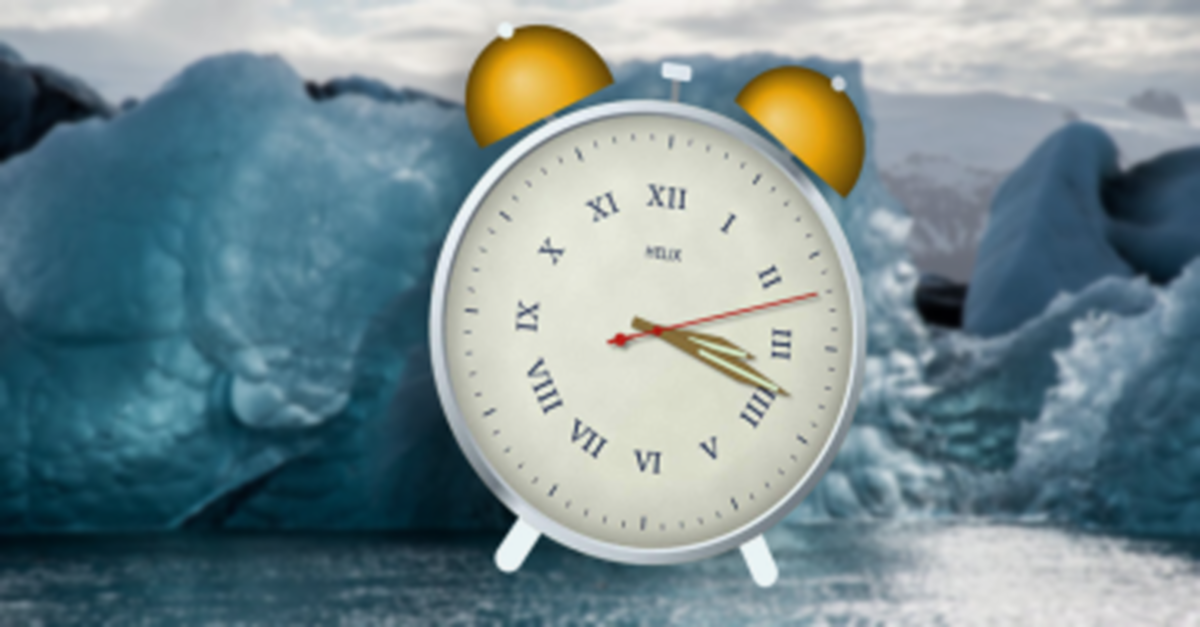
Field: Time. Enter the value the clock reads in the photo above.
3:18:12
